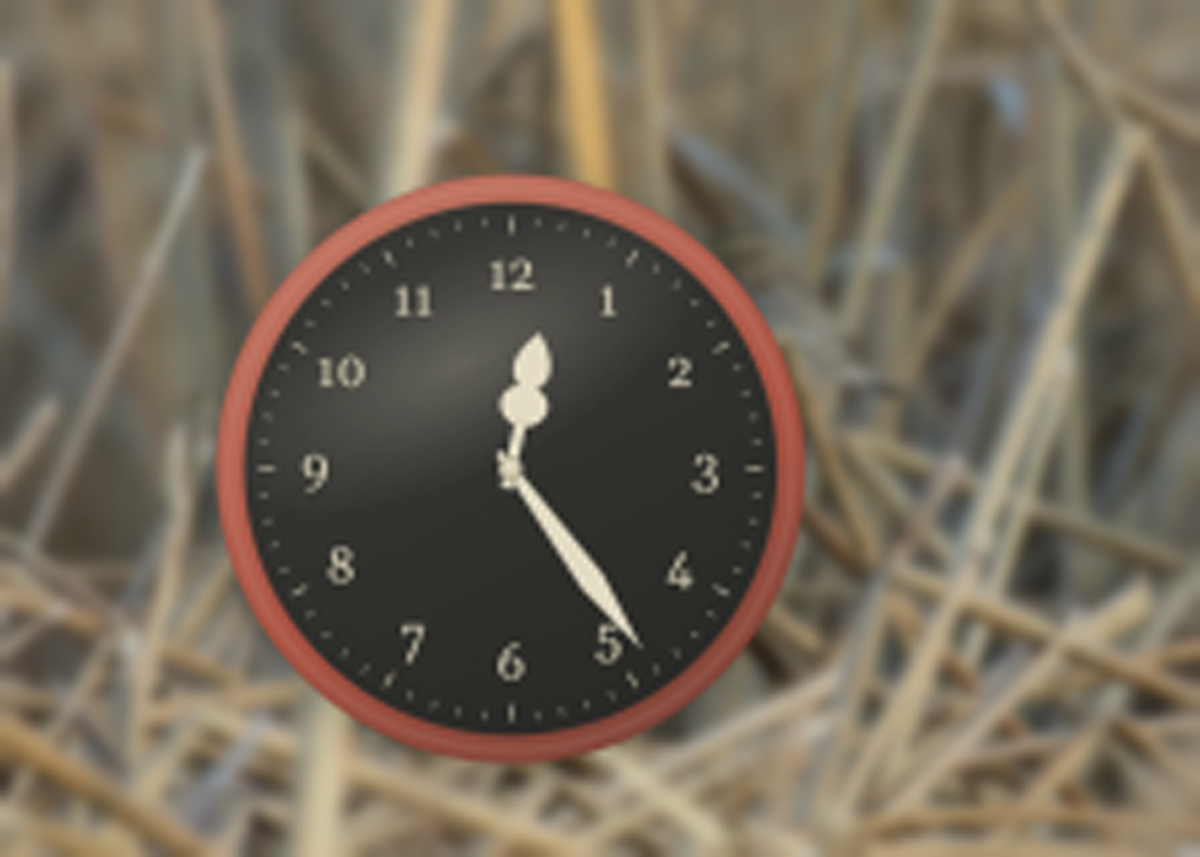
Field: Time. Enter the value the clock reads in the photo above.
12:24
